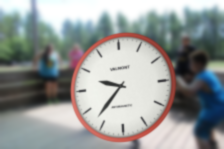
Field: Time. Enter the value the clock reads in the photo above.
9:37
